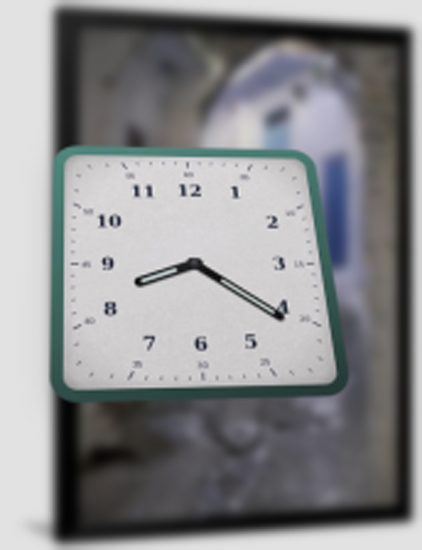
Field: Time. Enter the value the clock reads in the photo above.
8:21
